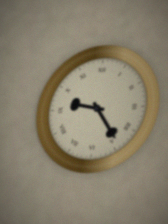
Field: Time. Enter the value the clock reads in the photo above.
9:24
